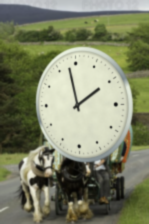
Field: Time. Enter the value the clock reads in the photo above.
1:58
